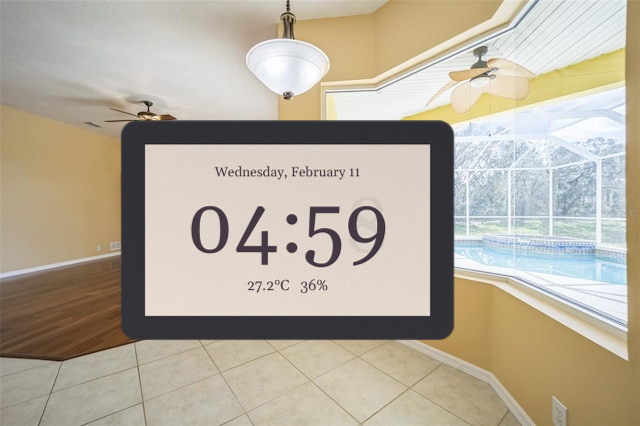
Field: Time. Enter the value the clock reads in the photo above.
4:59
